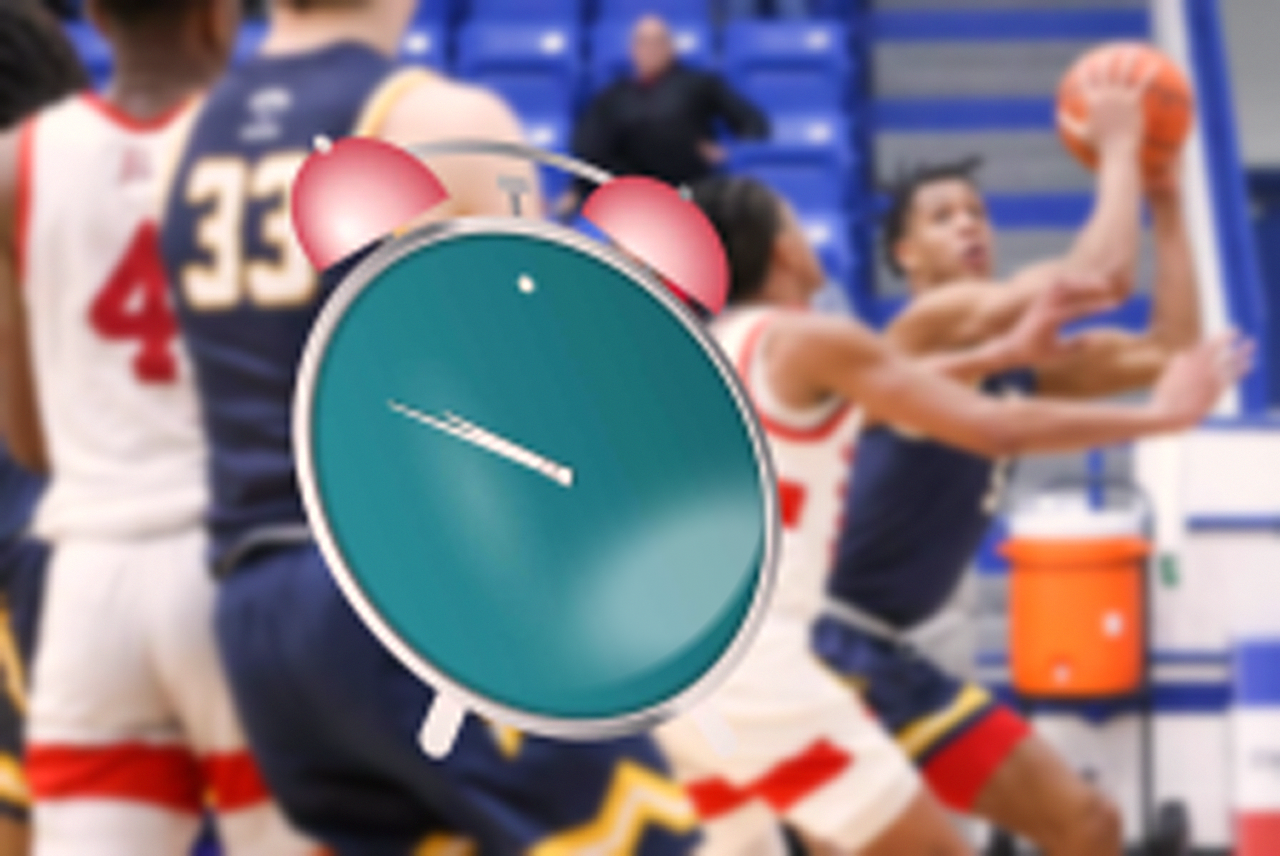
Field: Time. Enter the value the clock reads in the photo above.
9:48
